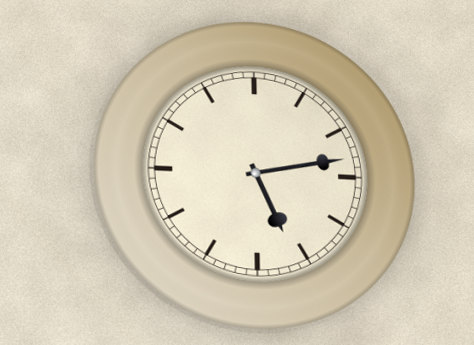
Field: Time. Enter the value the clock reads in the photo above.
5:13
